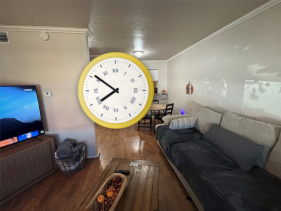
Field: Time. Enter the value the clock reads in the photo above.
7:51
